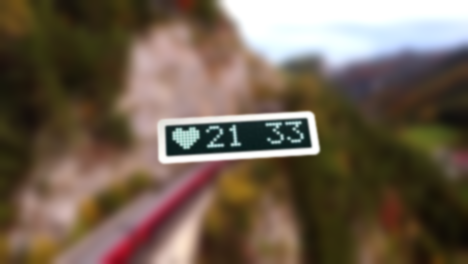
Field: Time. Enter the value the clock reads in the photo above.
21:33
